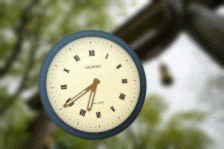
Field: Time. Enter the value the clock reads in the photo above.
6:40
